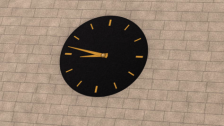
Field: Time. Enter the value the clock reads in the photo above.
8:47
